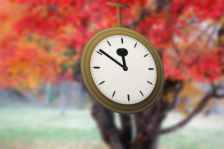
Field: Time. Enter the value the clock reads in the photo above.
11:51
